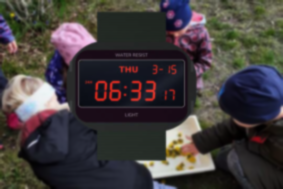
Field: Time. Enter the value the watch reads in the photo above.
6:33:17
